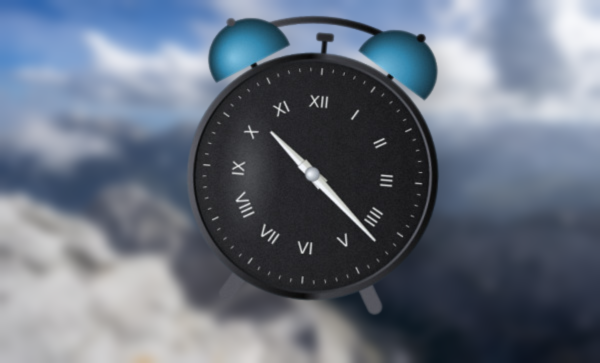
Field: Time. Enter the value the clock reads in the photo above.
10:22
